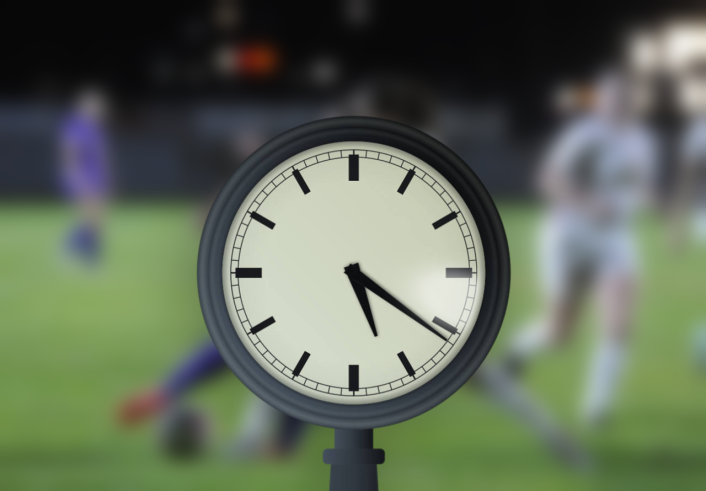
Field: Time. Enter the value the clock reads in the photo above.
5:21
